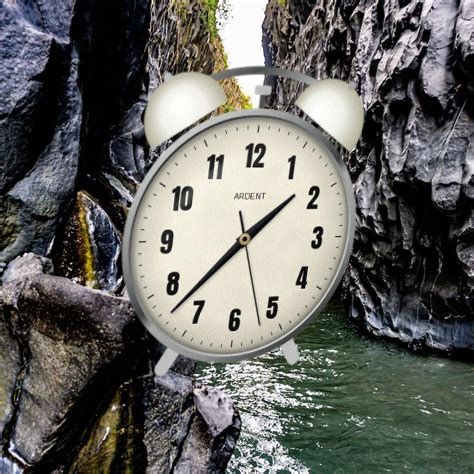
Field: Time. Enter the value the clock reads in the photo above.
1:37:27
